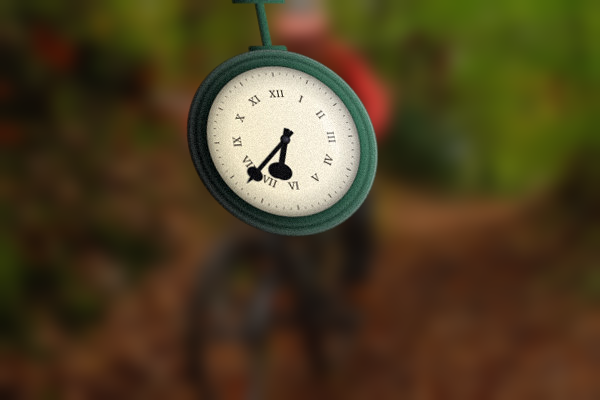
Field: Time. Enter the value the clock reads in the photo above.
6:38
